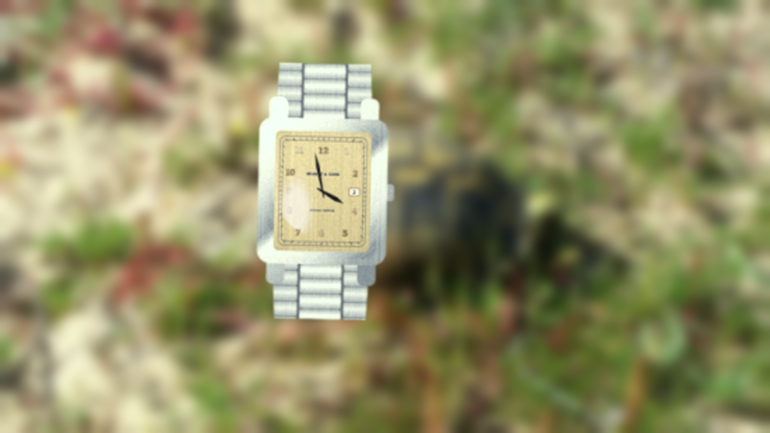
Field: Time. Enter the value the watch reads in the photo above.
3:58
